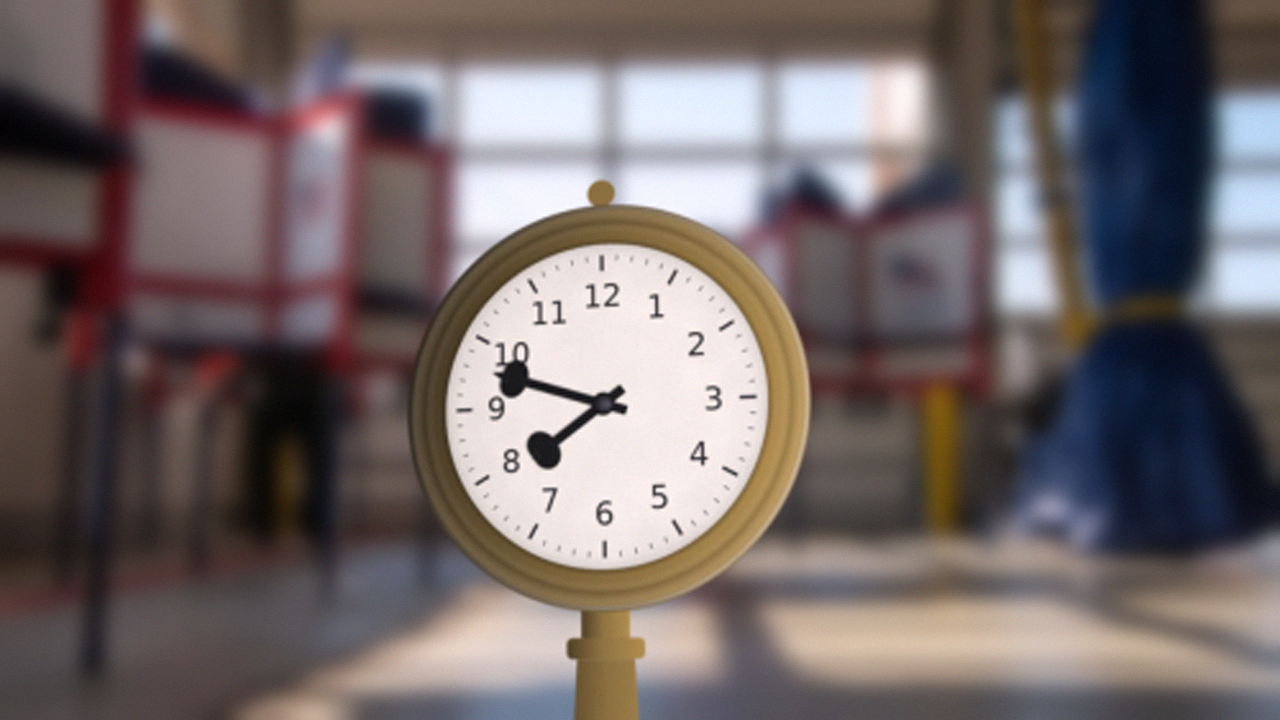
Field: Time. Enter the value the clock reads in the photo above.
7:48
